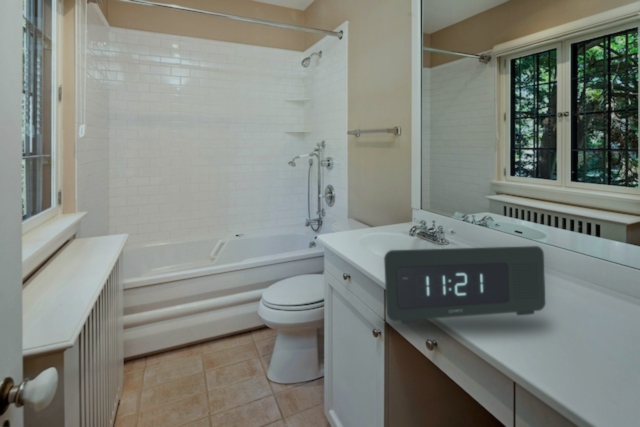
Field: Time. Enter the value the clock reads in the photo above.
11:21
